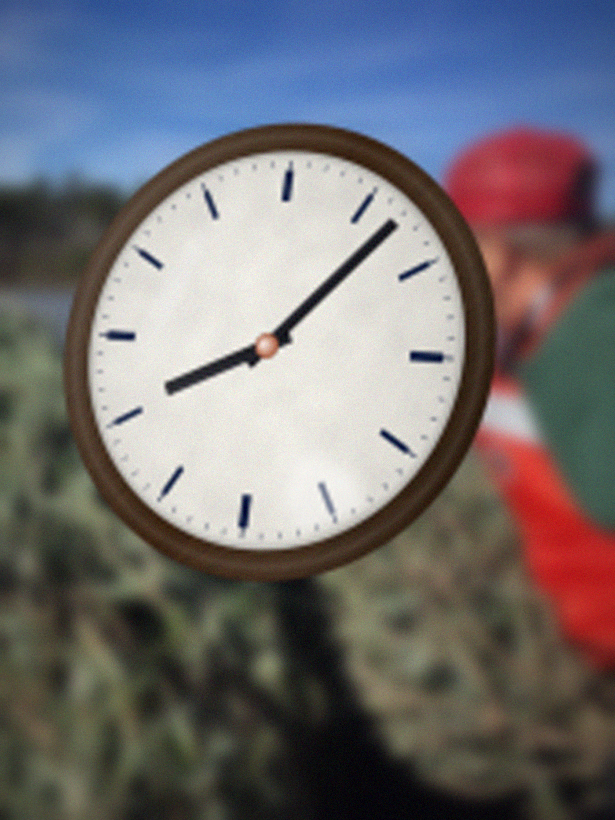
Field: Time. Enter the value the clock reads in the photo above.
8:07
